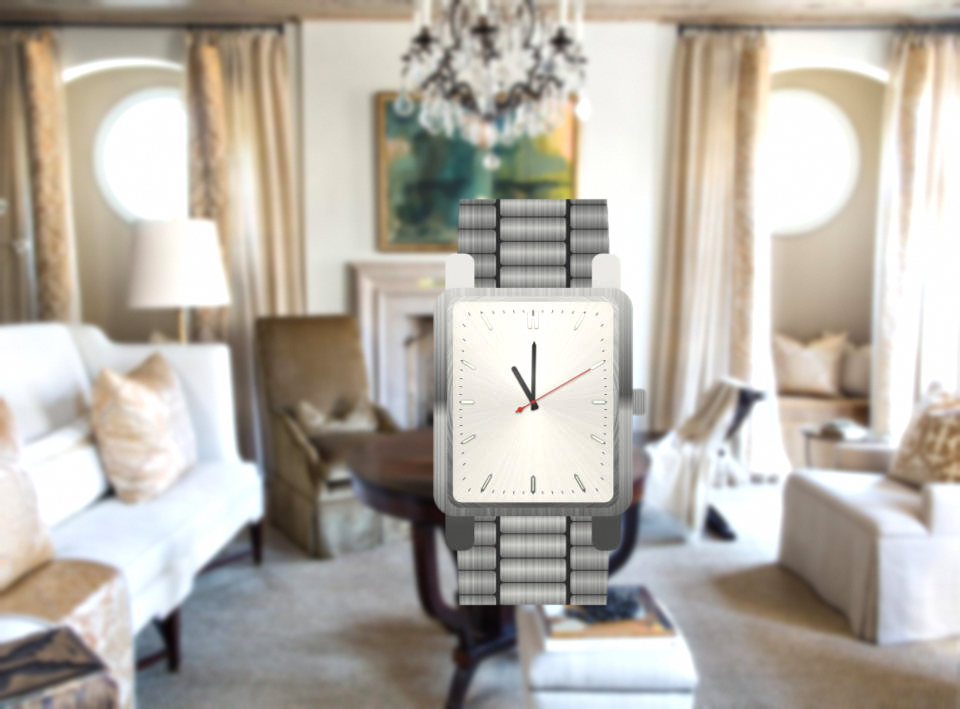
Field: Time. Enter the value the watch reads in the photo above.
11:00:10
